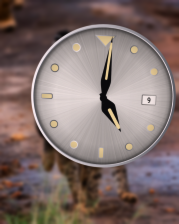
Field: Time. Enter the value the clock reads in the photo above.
5:01
